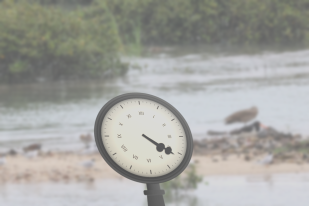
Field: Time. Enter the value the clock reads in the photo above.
4:21
